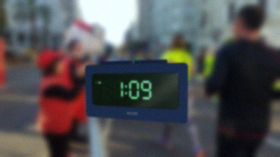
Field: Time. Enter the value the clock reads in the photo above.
1:09
